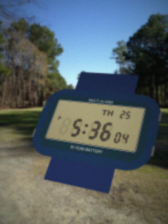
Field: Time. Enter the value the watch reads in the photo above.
5:36:04
